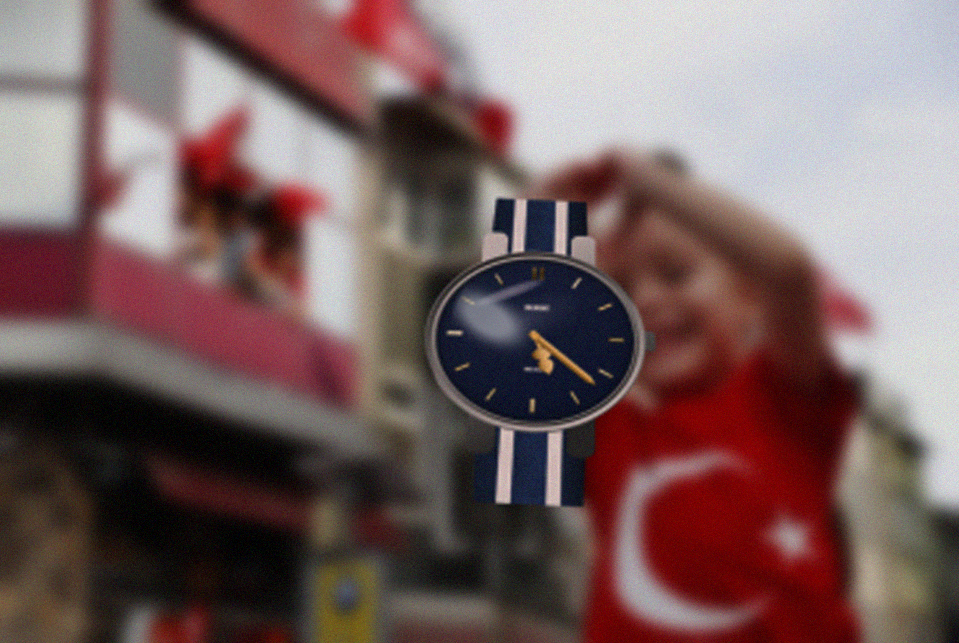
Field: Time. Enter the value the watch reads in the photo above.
5:22
